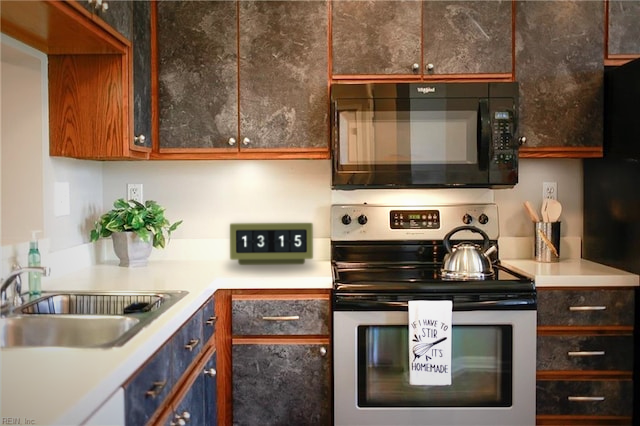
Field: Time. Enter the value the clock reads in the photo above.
13:15
